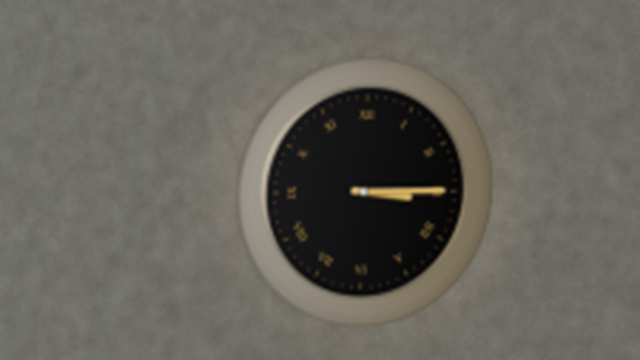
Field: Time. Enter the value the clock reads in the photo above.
3:15
